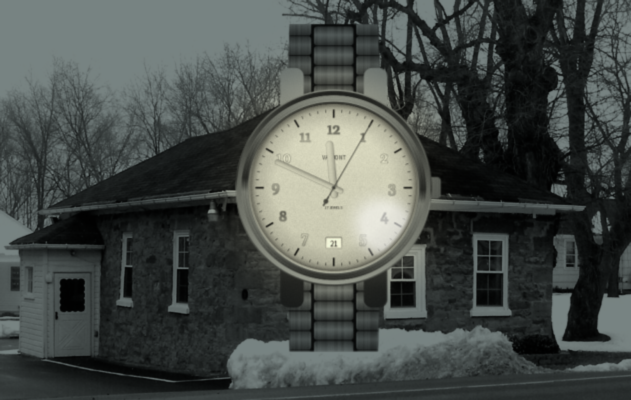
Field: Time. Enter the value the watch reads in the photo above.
11:49:05
